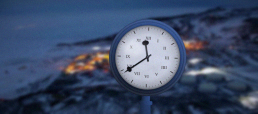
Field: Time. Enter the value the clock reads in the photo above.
11:39
